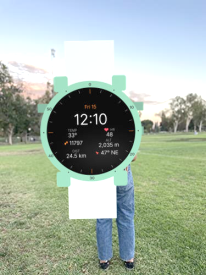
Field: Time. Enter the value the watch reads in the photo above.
12:10
